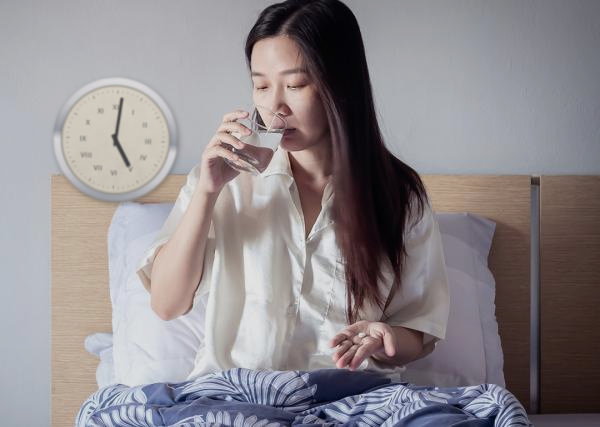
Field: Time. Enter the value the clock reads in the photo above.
5:01
